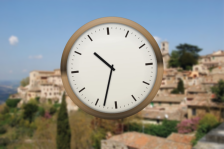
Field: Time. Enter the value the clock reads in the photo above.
10:33
